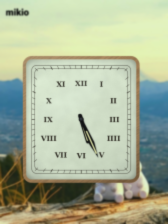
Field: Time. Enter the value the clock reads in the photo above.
5:26
